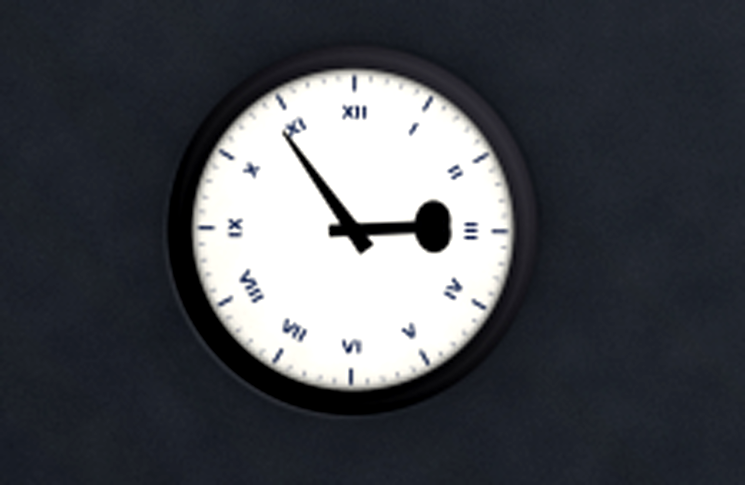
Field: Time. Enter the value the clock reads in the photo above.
2:54
